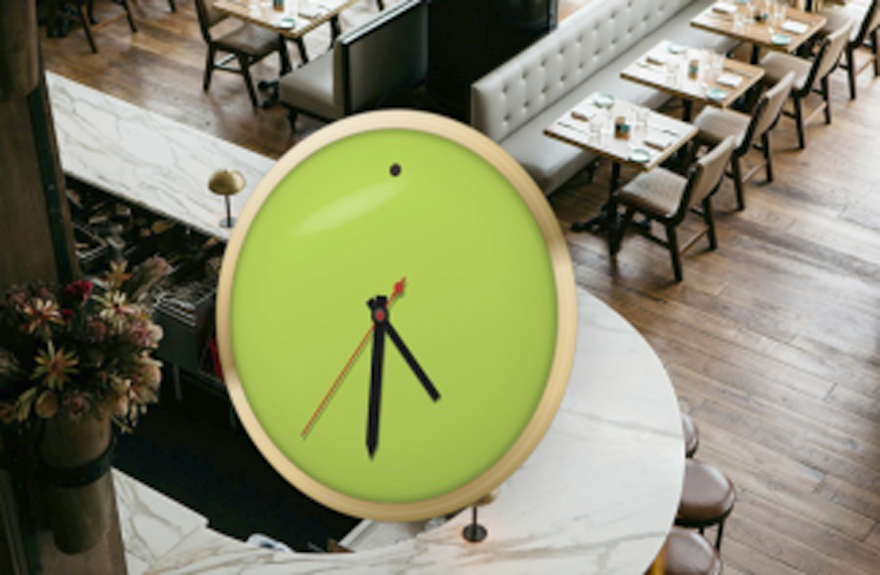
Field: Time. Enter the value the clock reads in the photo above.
4:29:35
